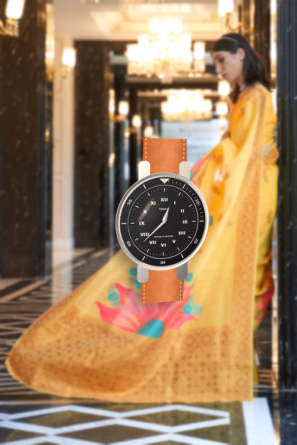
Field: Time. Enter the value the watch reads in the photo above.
12:38
